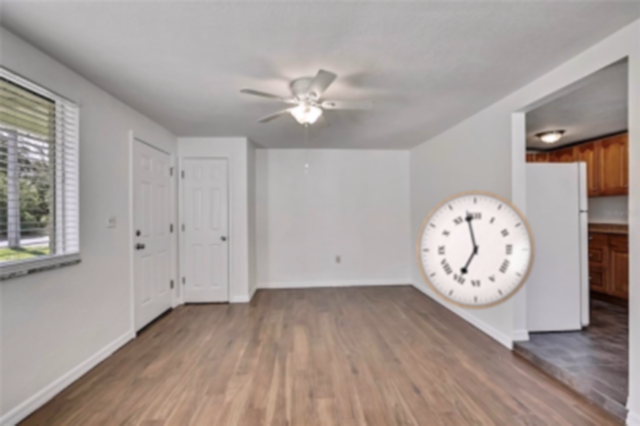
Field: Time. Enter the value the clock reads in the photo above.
6:58
